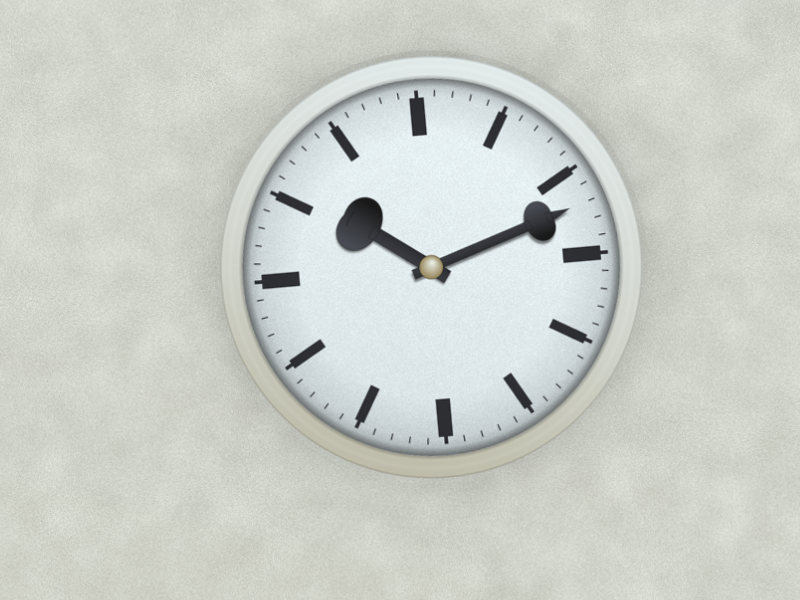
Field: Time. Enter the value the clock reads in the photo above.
10:12
